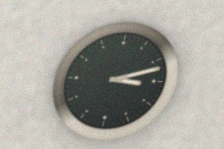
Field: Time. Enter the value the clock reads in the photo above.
3:12
